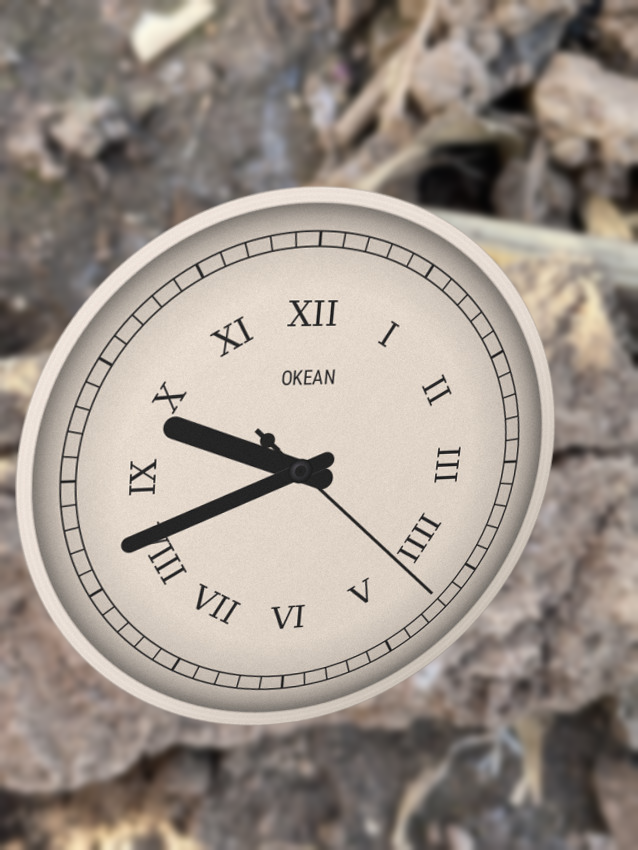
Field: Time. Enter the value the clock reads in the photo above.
9:41:22
